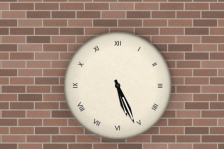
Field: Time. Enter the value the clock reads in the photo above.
5:26
